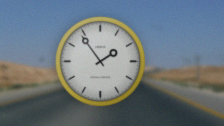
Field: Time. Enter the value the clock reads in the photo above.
1:54
